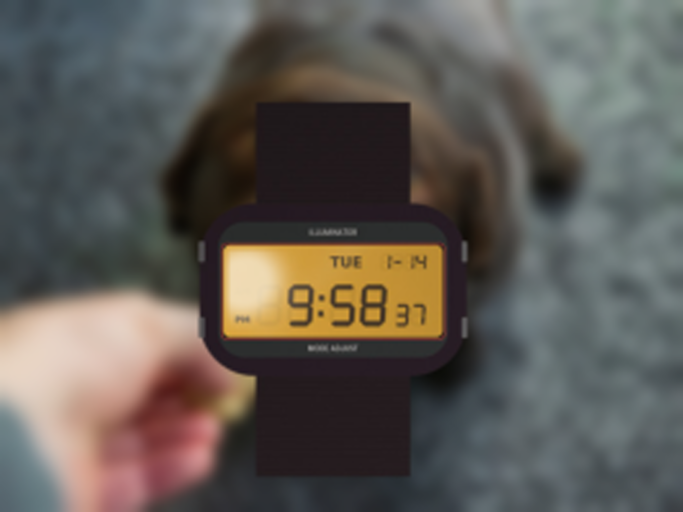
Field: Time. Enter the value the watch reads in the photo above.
9:58:37
